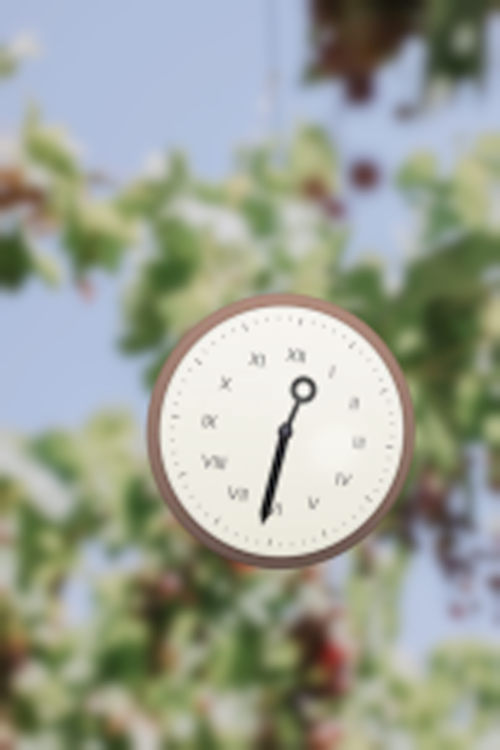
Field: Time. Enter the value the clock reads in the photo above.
12:31
